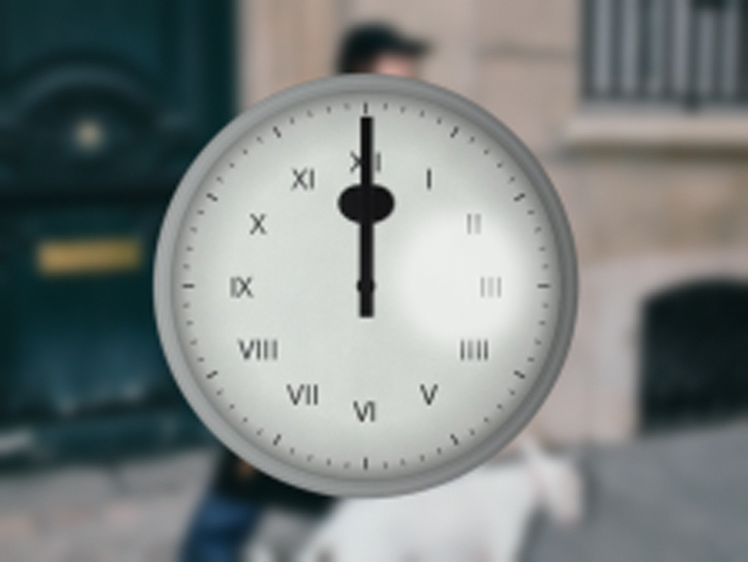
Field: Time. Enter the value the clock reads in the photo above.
12:00
